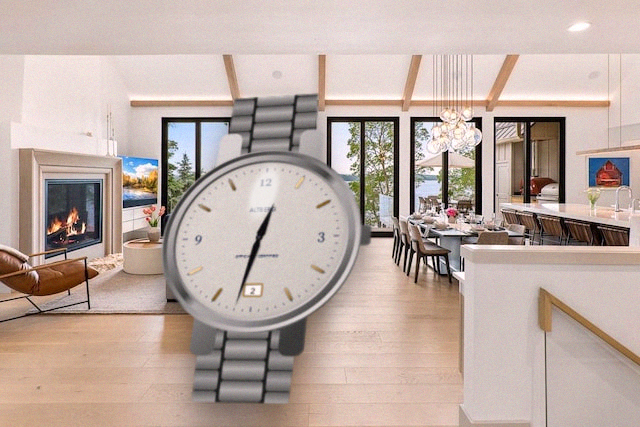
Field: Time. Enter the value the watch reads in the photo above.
12:32
